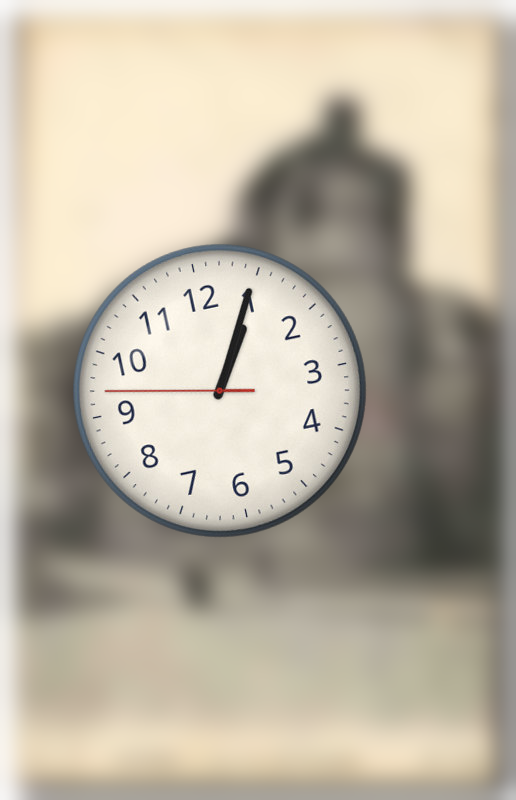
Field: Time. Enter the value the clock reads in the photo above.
1:04:47
